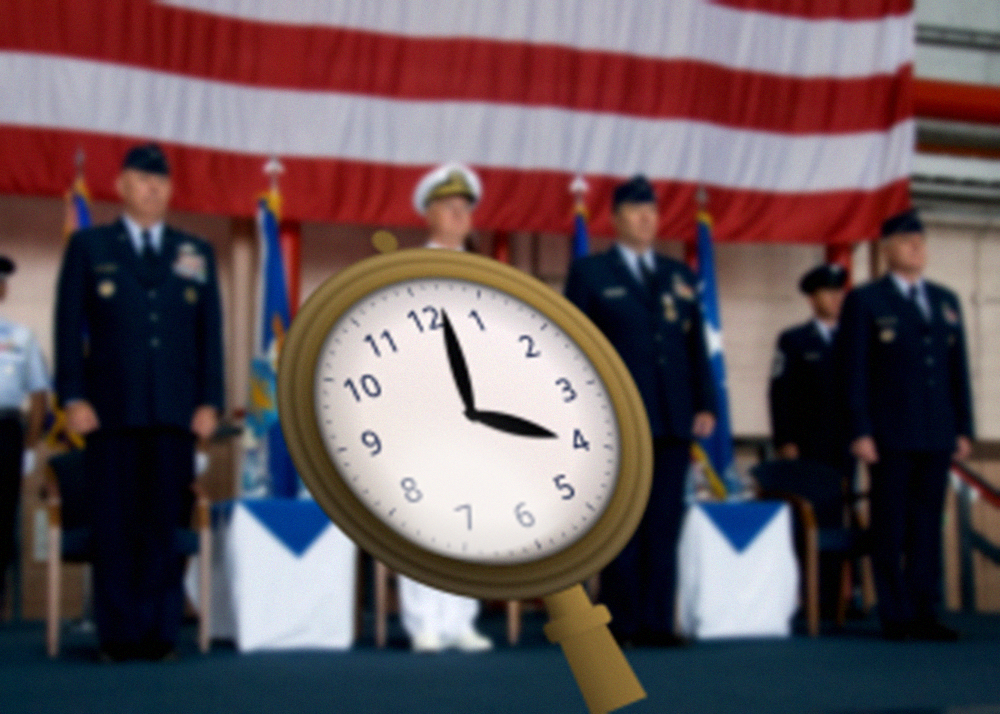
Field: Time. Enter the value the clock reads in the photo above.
4:02
